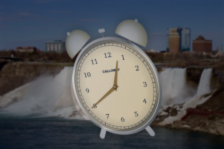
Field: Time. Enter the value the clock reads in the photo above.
12:40
